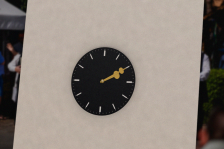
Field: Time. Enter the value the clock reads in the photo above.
2:10
